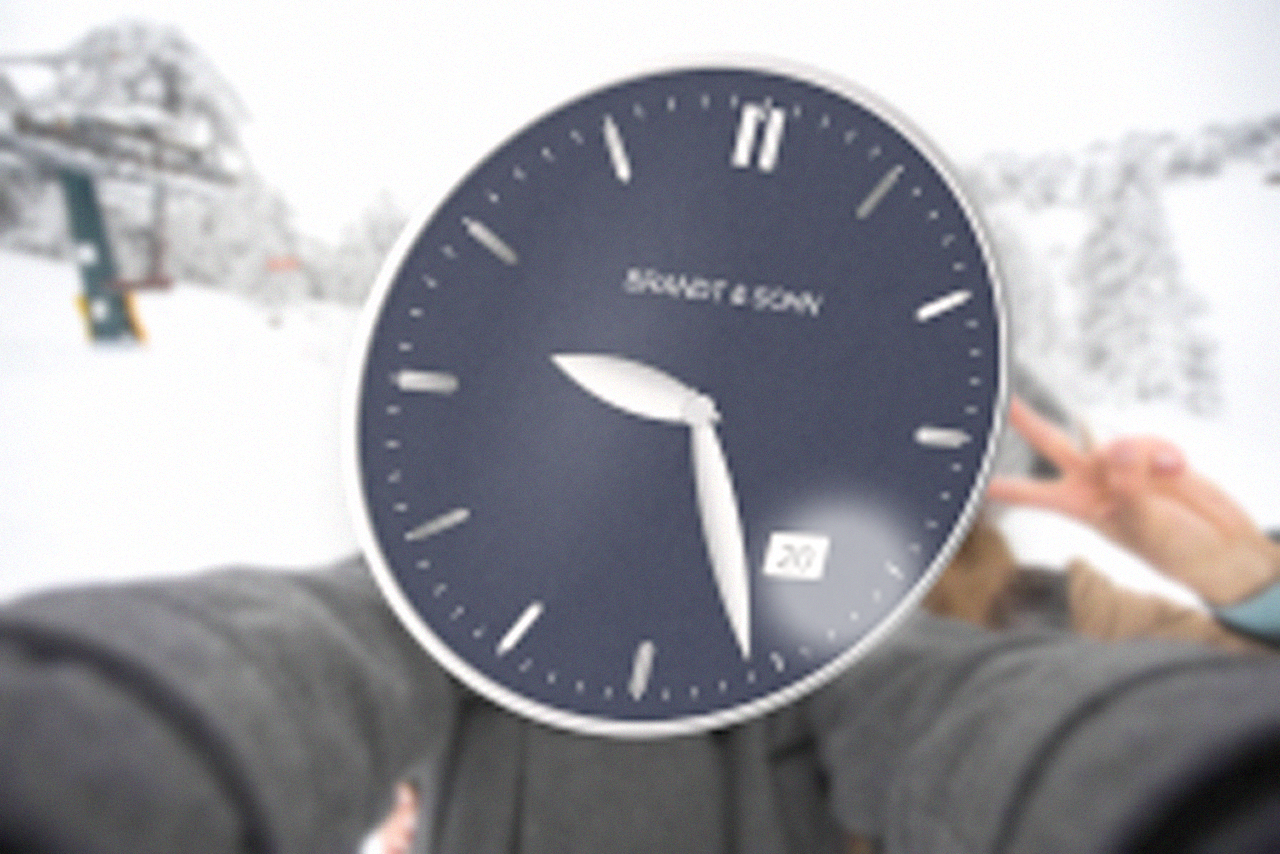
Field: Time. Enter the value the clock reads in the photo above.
9:26
